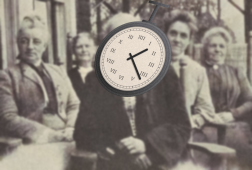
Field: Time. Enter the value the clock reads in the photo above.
1:22
